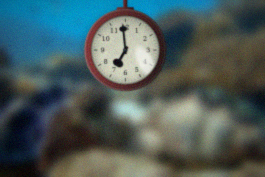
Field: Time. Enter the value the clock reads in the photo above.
6:59
